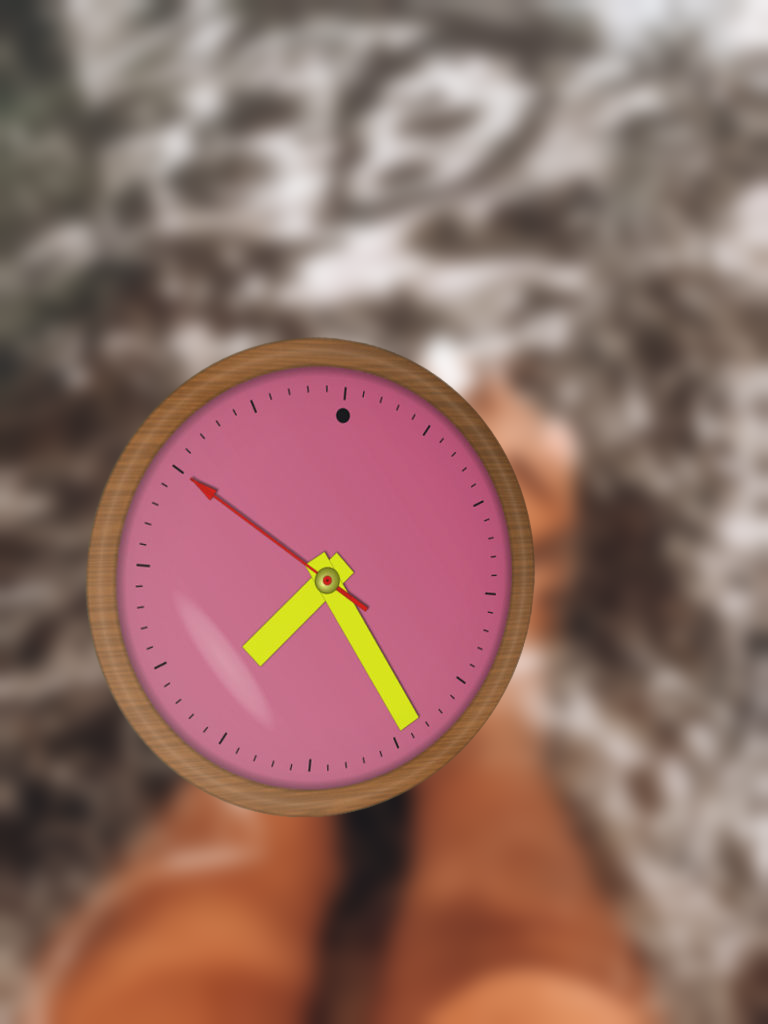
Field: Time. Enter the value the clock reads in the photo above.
7:23:50
